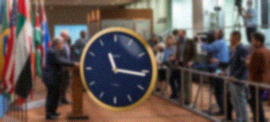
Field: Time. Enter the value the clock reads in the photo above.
11:16
